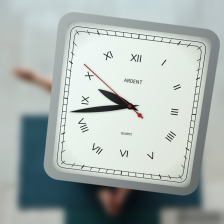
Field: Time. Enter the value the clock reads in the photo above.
9:42:51
